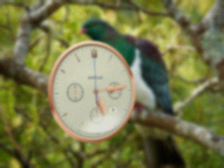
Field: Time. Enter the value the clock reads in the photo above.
5:14
